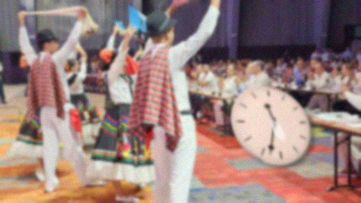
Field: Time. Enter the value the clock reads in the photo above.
11:33
